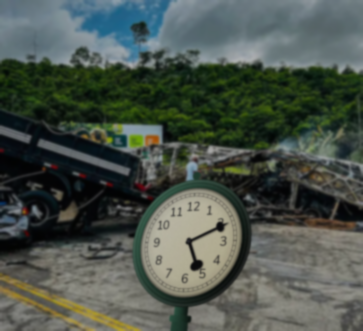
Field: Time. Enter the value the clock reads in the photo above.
5:11
